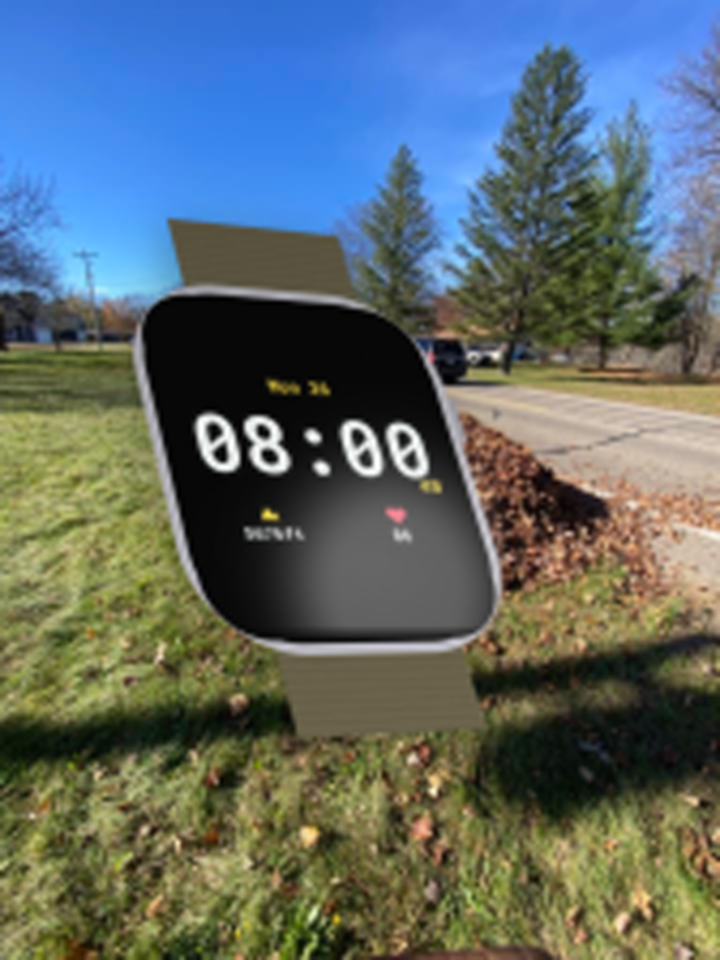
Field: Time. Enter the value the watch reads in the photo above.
8:00
